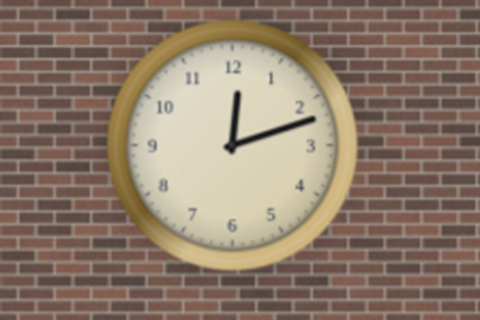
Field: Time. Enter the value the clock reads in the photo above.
12:12
